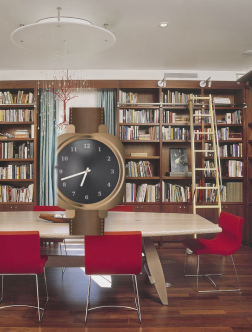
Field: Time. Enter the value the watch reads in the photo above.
6:42
